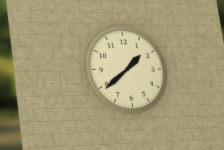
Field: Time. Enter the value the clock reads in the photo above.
1:39
